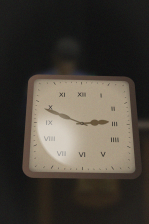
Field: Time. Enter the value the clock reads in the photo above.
2:49
